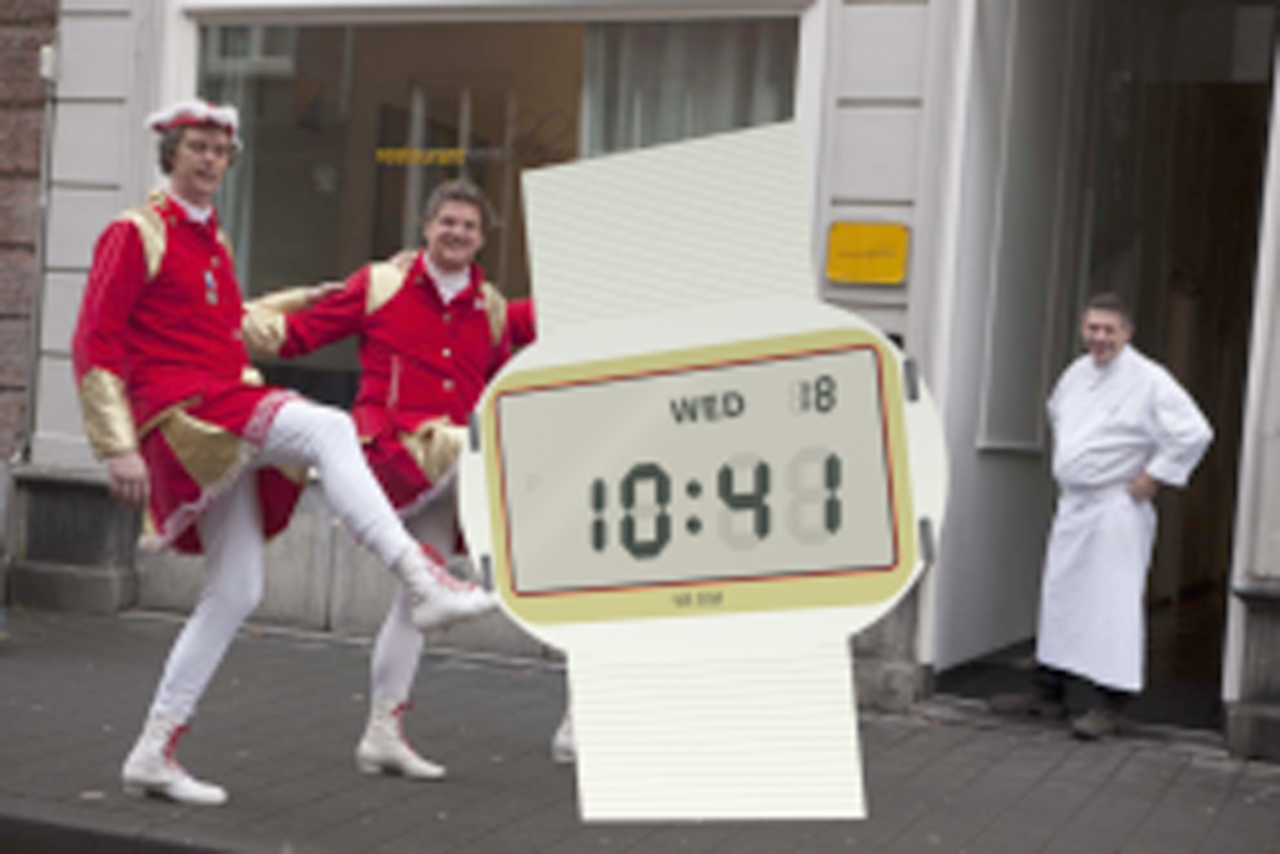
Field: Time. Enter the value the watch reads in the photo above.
10:41
